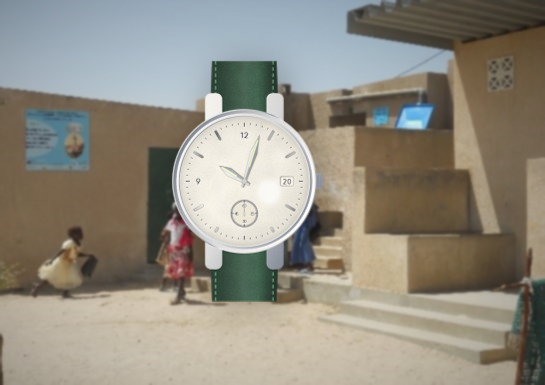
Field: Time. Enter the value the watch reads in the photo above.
10:03
